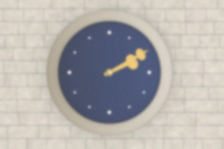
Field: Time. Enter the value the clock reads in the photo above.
2:10
